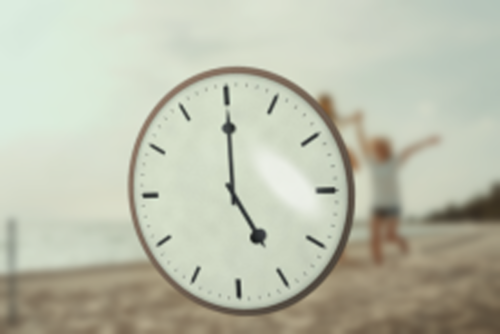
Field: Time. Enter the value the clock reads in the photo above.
5:00
